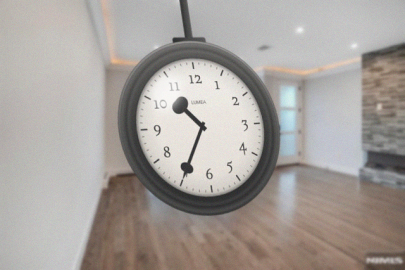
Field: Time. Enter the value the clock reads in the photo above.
10:35
